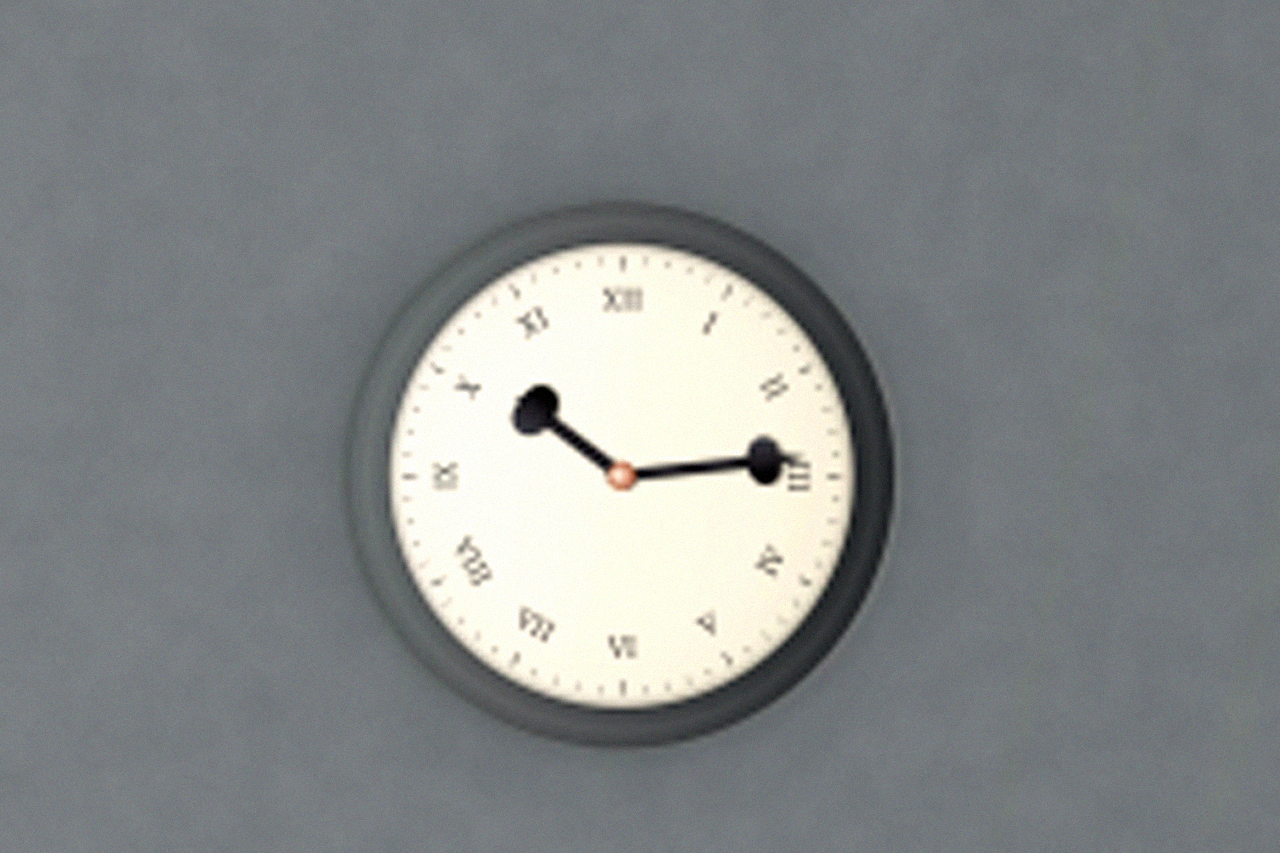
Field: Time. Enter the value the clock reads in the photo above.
10:14
